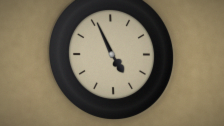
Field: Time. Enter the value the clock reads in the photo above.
4:56
